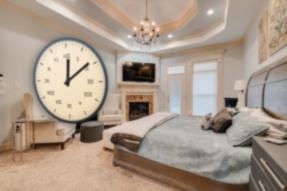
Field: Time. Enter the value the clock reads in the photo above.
12:09
